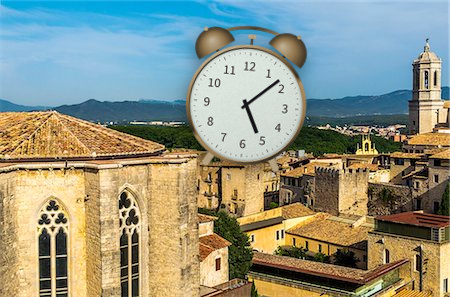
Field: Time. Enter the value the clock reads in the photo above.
5:08
